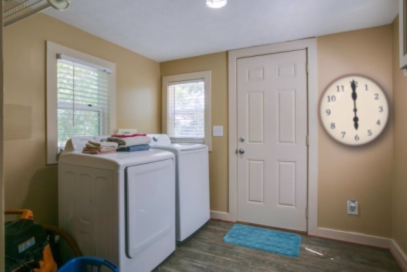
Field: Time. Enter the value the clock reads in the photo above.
6:00
